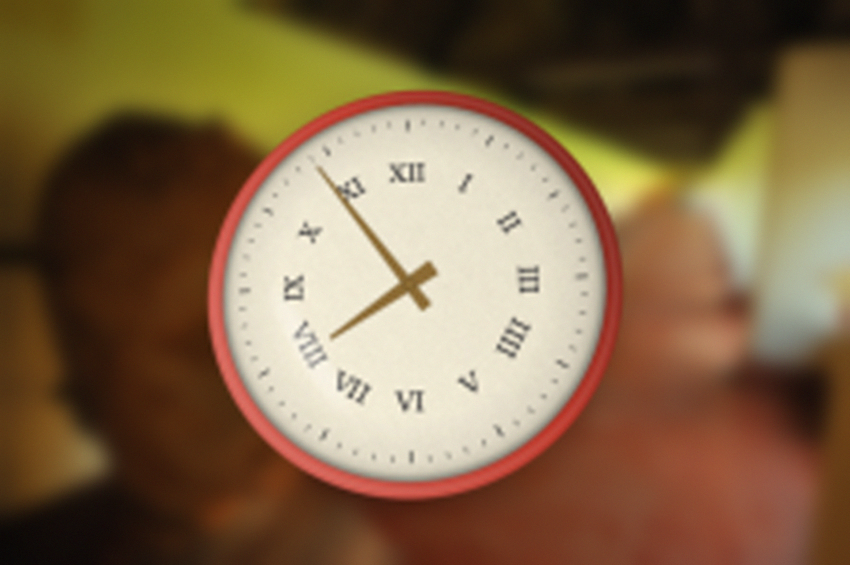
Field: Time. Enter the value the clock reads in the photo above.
7:54
